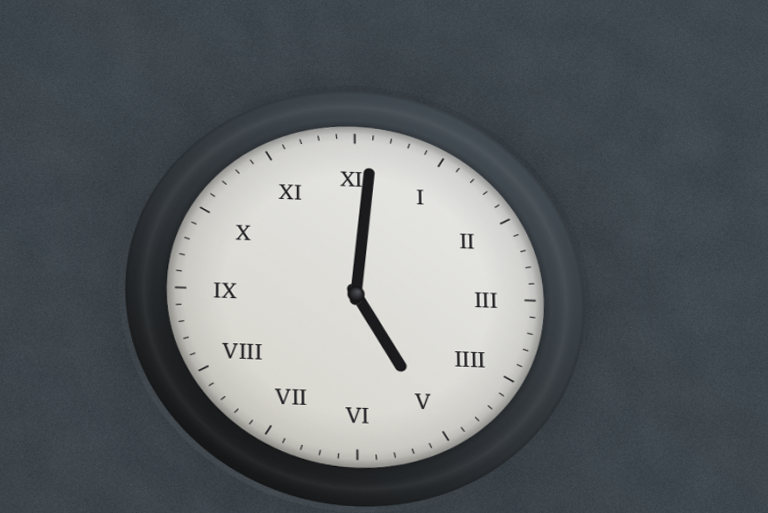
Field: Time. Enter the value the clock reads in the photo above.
5:01
